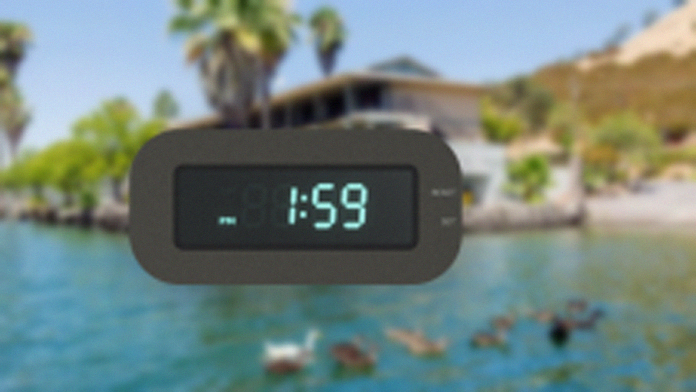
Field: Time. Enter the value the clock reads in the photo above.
1:59
